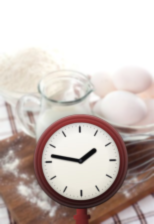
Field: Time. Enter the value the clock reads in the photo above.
1:47
